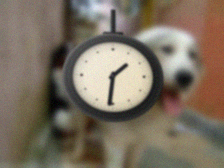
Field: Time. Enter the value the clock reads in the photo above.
1:31
